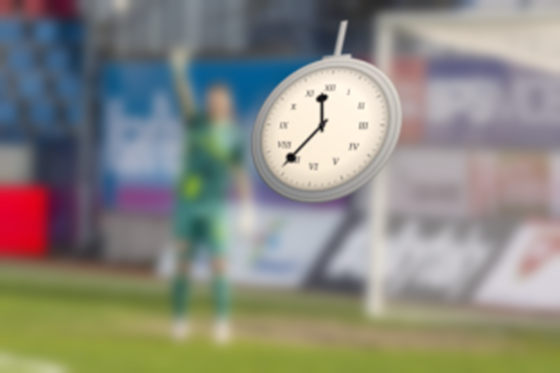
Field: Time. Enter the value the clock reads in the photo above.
11:36
